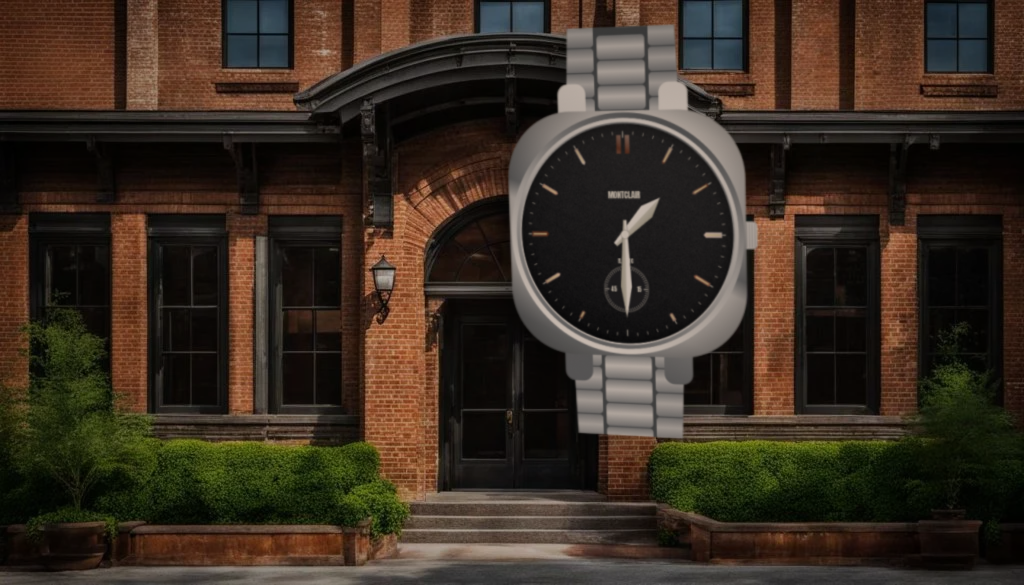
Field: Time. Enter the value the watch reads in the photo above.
1:30
